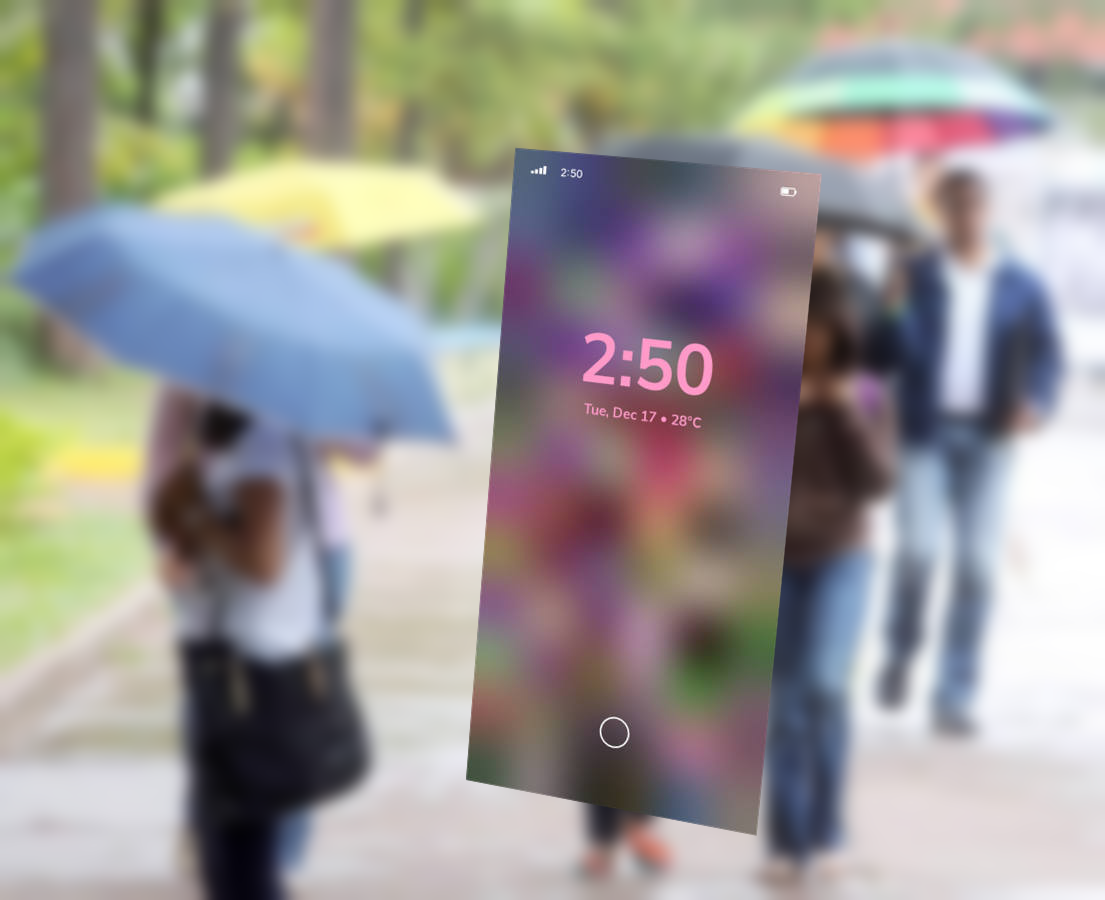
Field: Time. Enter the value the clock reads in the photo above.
2:50
